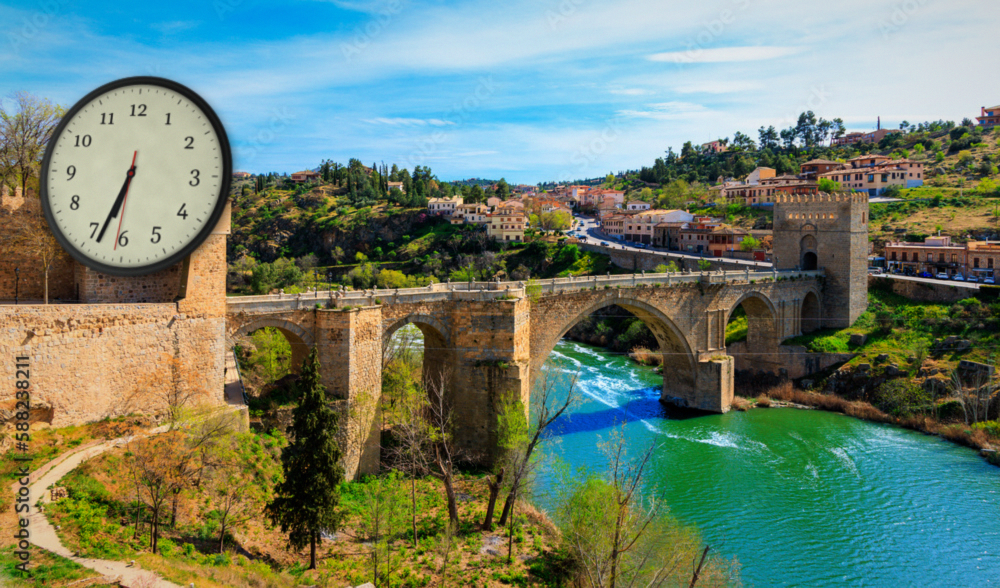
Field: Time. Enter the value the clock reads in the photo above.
6:33:31
